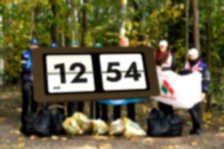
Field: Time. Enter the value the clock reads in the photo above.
12:54
